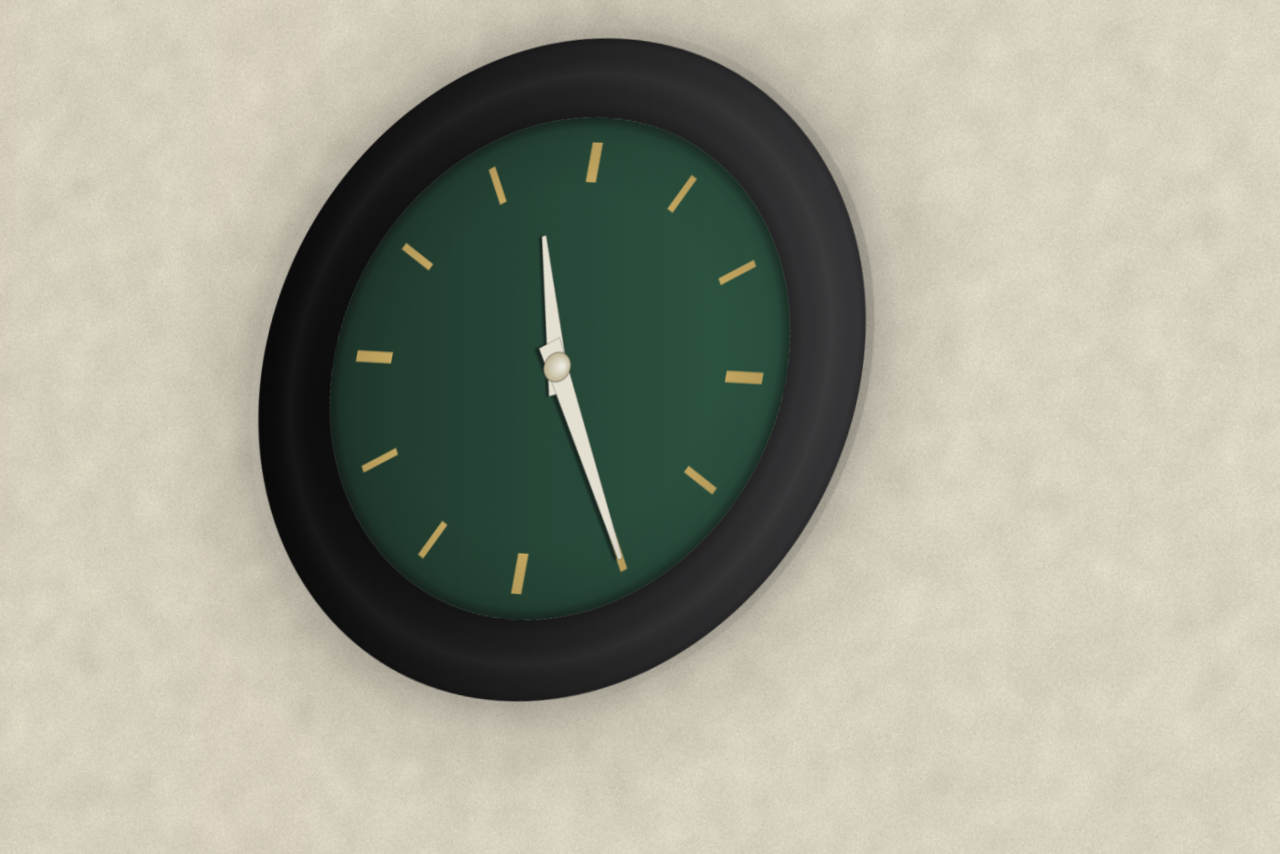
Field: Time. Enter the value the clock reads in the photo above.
11:25
